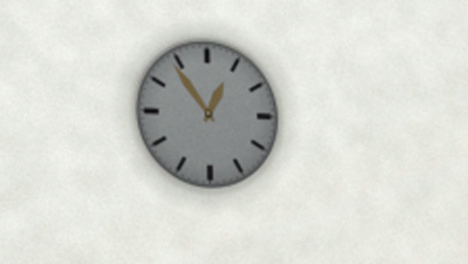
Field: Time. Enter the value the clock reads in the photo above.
12:54
